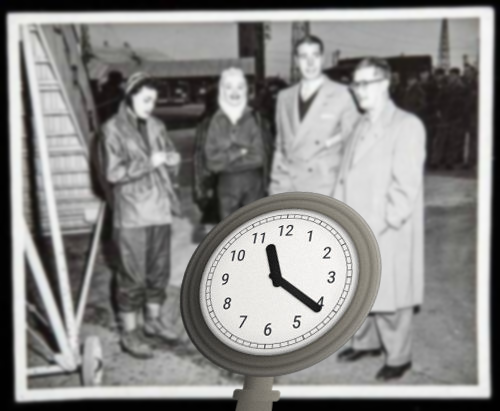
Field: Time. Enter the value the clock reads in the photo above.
11:21
